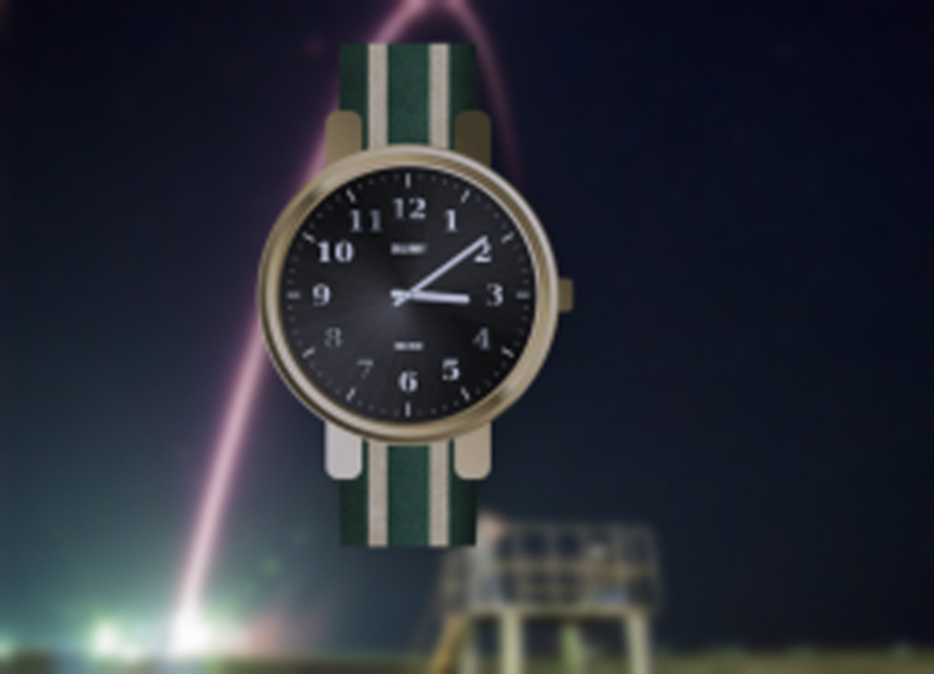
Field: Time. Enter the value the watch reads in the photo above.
3:09
